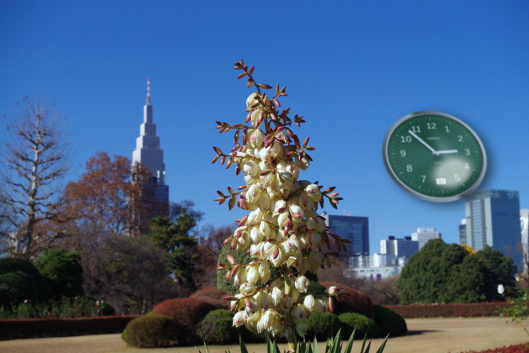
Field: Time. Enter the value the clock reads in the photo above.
2:53
